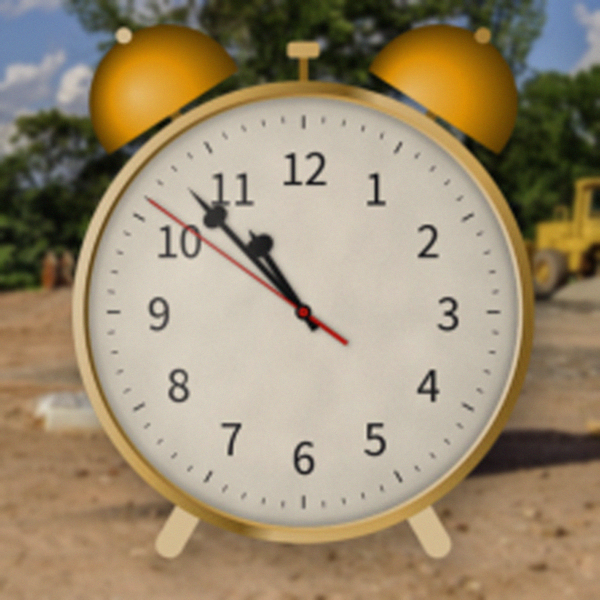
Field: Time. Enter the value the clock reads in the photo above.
10:52:51
